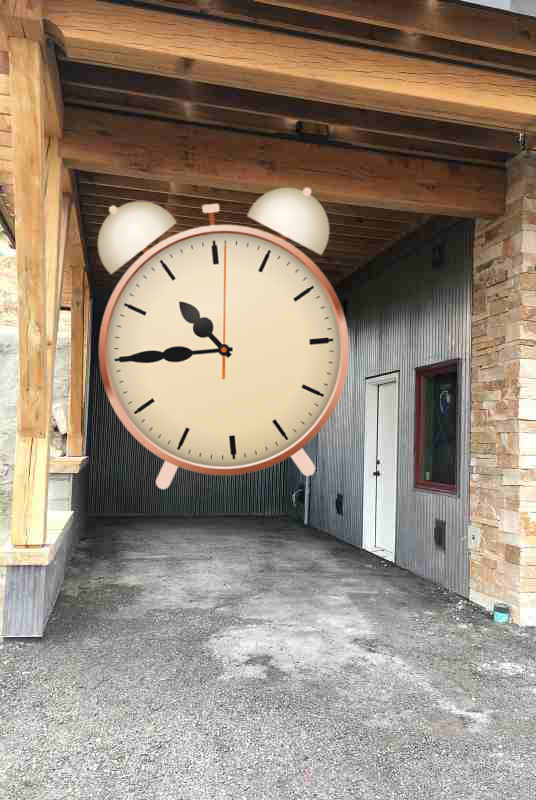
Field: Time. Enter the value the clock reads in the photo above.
10:45:01
